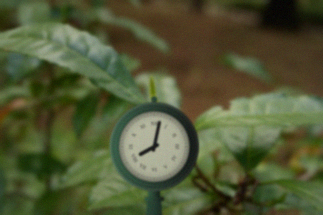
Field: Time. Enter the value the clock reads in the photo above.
8:02
